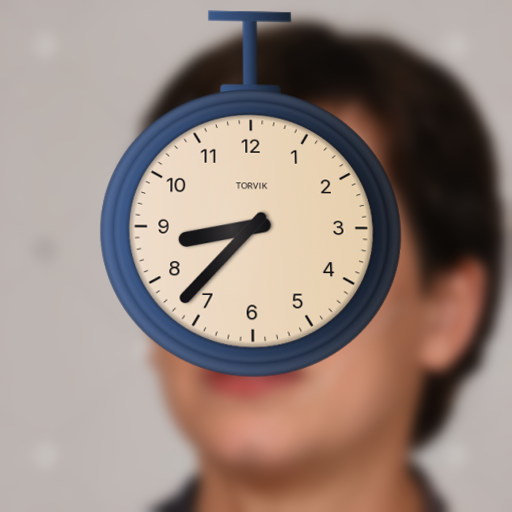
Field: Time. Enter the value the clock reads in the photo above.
8:37
